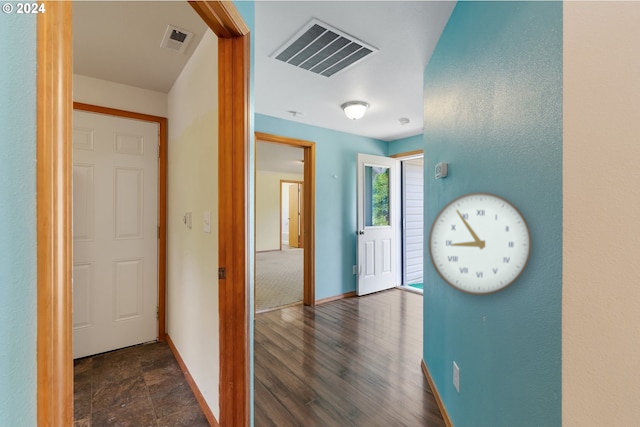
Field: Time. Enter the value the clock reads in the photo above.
8:54
